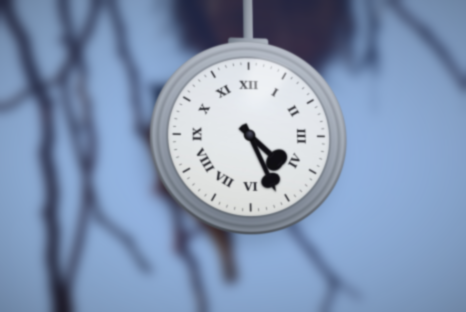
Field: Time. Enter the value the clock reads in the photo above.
4:26
